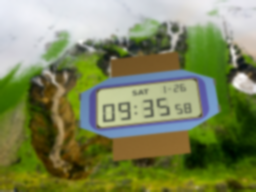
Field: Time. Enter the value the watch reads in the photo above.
9:35
